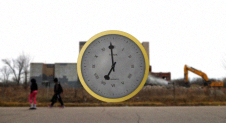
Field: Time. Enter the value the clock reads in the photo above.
6:59
